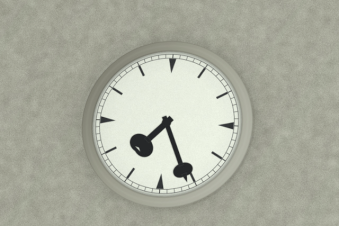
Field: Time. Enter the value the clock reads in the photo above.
7:26
